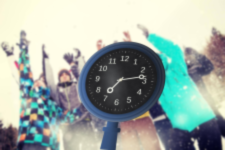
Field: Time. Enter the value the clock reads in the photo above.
7:13
